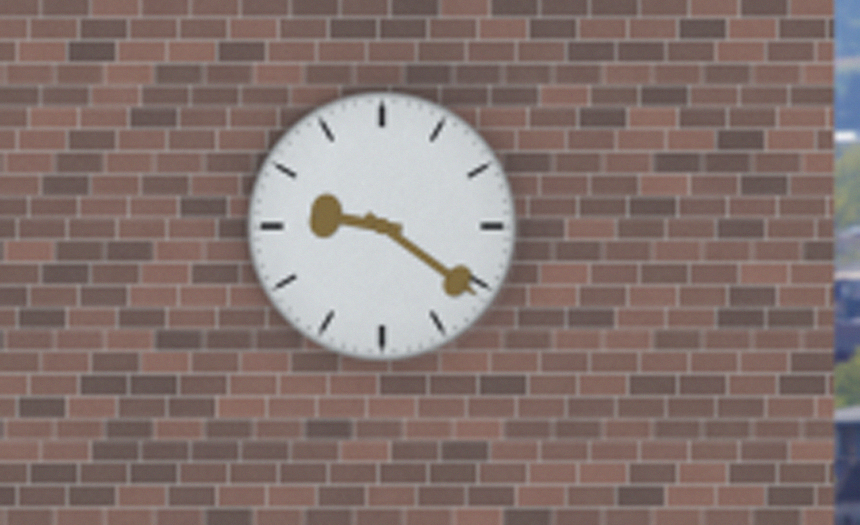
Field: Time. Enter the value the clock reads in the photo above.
9:21
